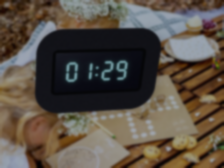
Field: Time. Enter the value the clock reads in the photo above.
1:29
